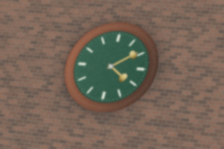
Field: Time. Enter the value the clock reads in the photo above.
4:09
